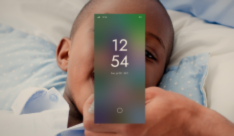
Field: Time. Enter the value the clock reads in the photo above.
12:54
